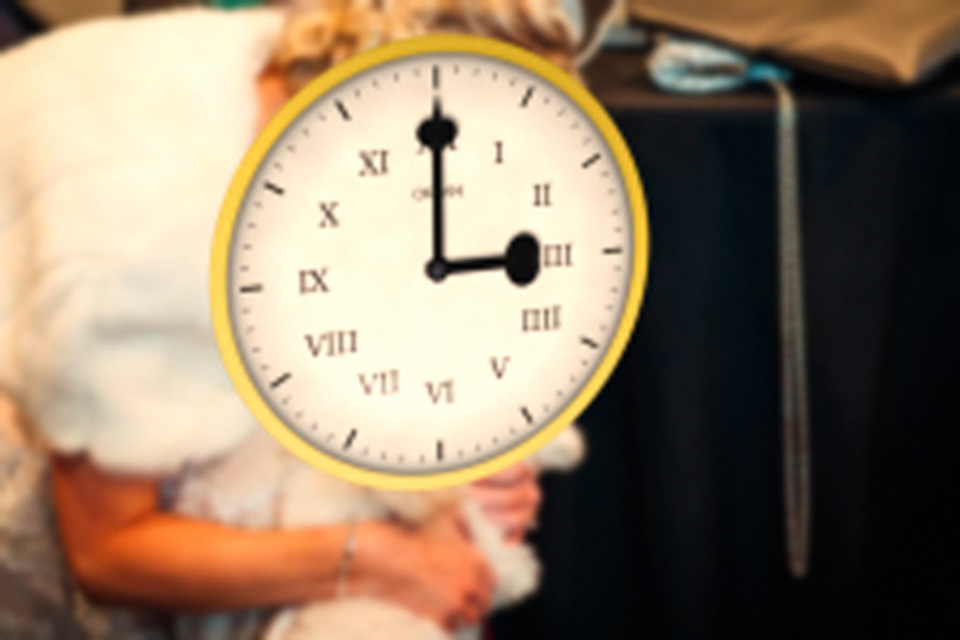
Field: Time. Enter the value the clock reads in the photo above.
3:00
